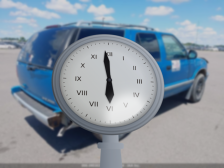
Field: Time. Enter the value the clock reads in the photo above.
5:59
